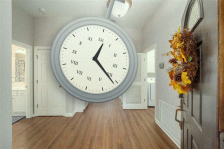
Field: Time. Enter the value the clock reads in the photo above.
12:21
